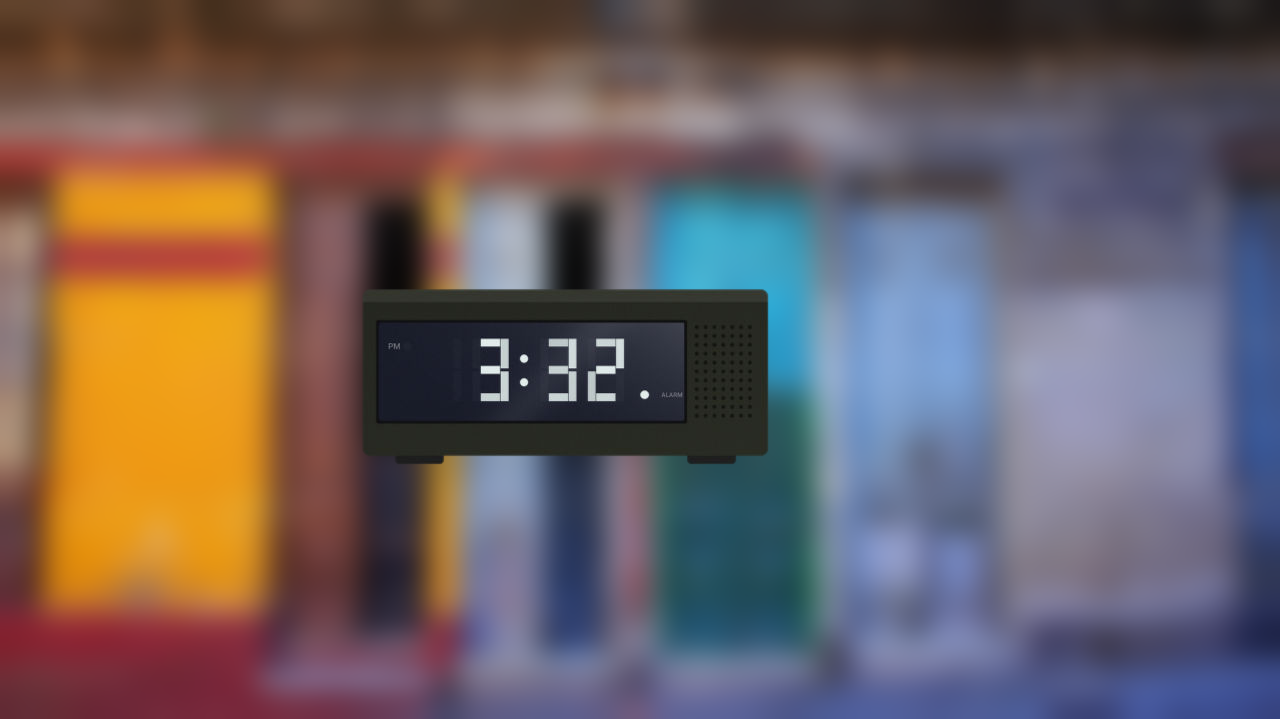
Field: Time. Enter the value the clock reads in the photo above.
3:32
